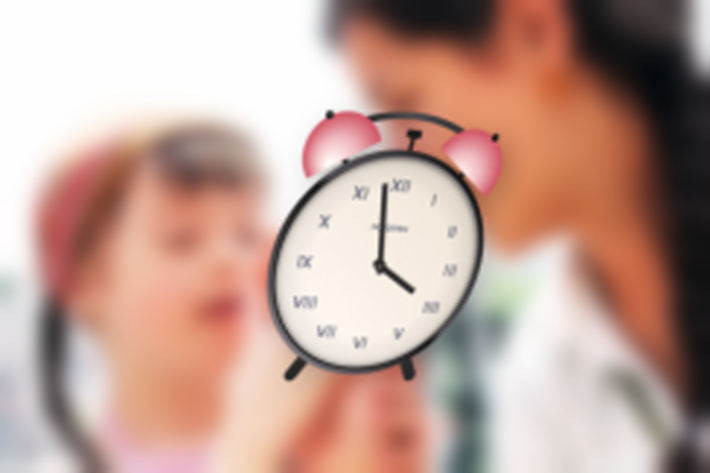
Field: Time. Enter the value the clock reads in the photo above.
3:58
